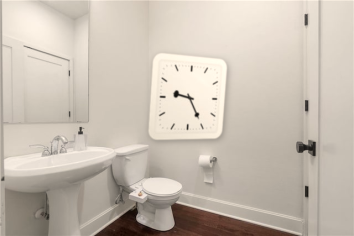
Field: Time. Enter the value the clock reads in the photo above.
9:25
